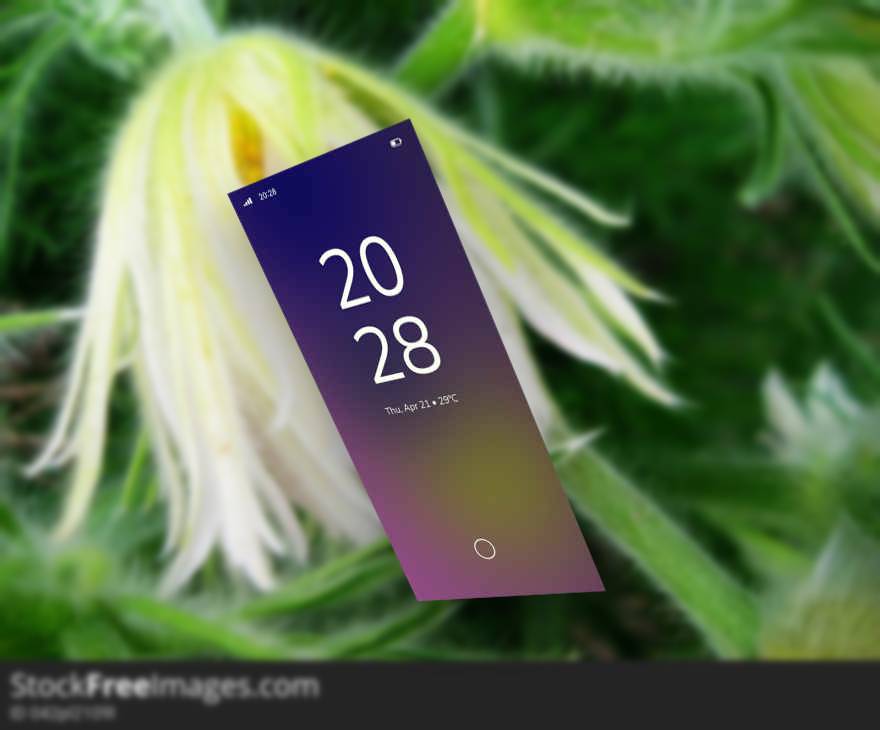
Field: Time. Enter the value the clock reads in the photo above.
20:28
